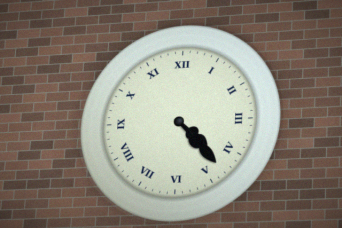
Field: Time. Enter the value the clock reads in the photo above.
4:23
